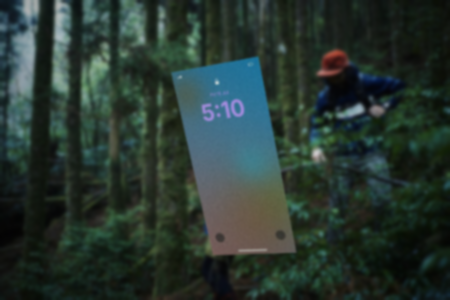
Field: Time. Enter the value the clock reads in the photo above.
5:10
